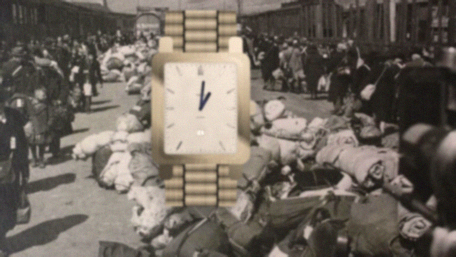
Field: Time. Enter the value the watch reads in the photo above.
1:01
